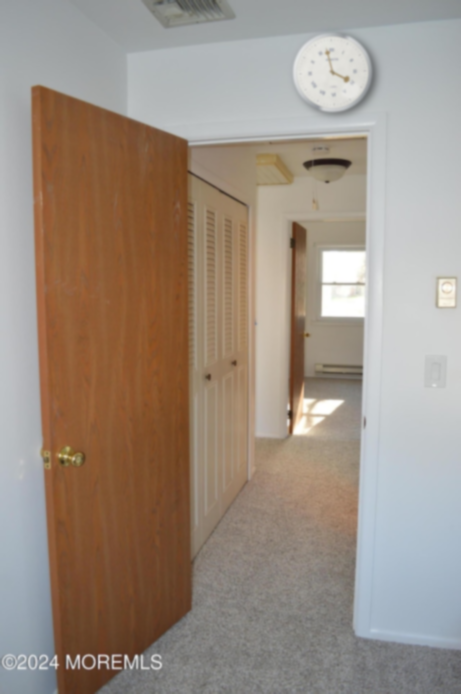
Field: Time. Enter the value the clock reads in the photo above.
3:58
